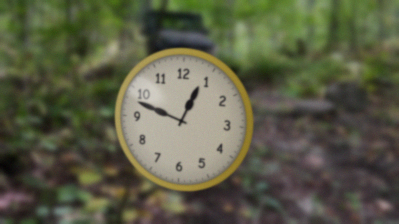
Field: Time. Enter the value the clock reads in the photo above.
12:48
